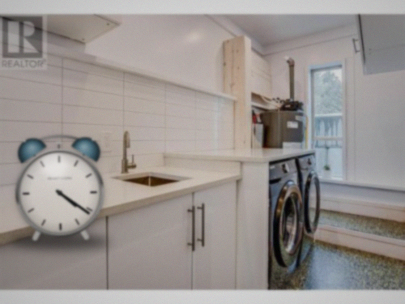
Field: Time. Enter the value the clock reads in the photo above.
4:21
